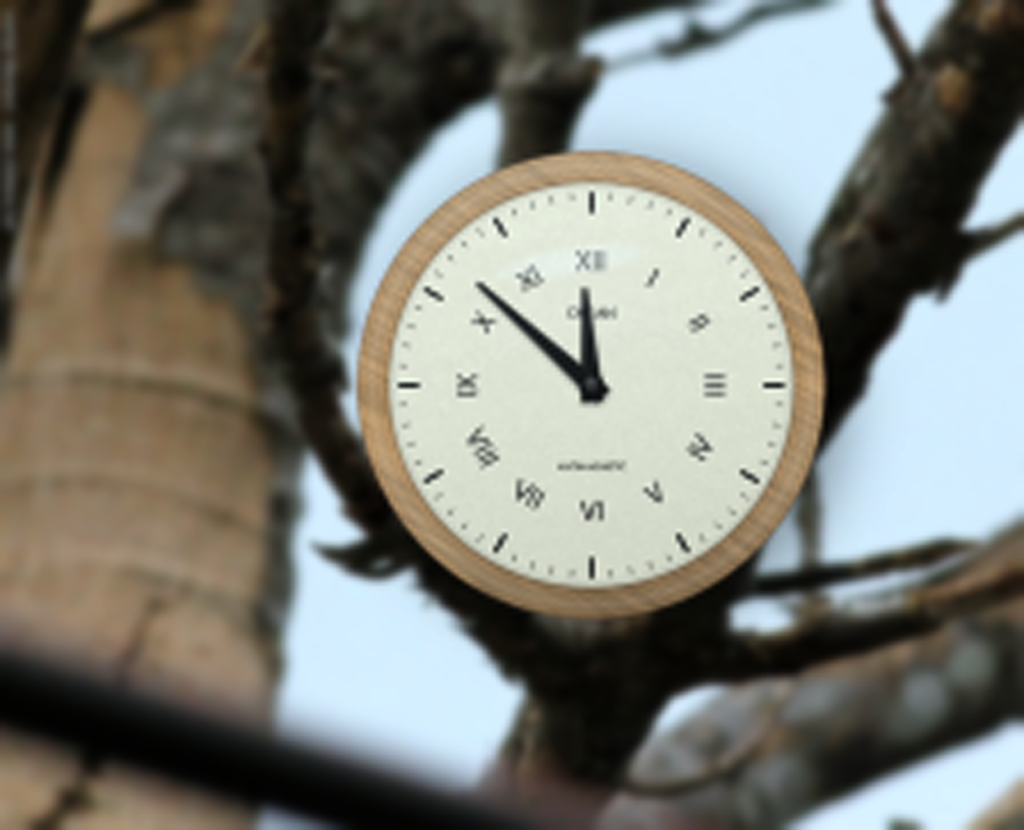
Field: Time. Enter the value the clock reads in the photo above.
11:52
